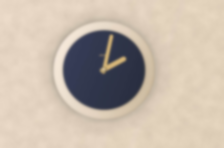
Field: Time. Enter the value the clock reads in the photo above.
2:02
